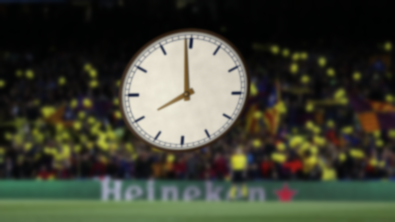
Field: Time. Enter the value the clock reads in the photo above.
7:59
